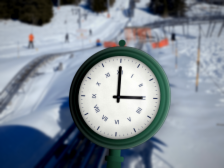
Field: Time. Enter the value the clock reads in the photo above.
3:00
